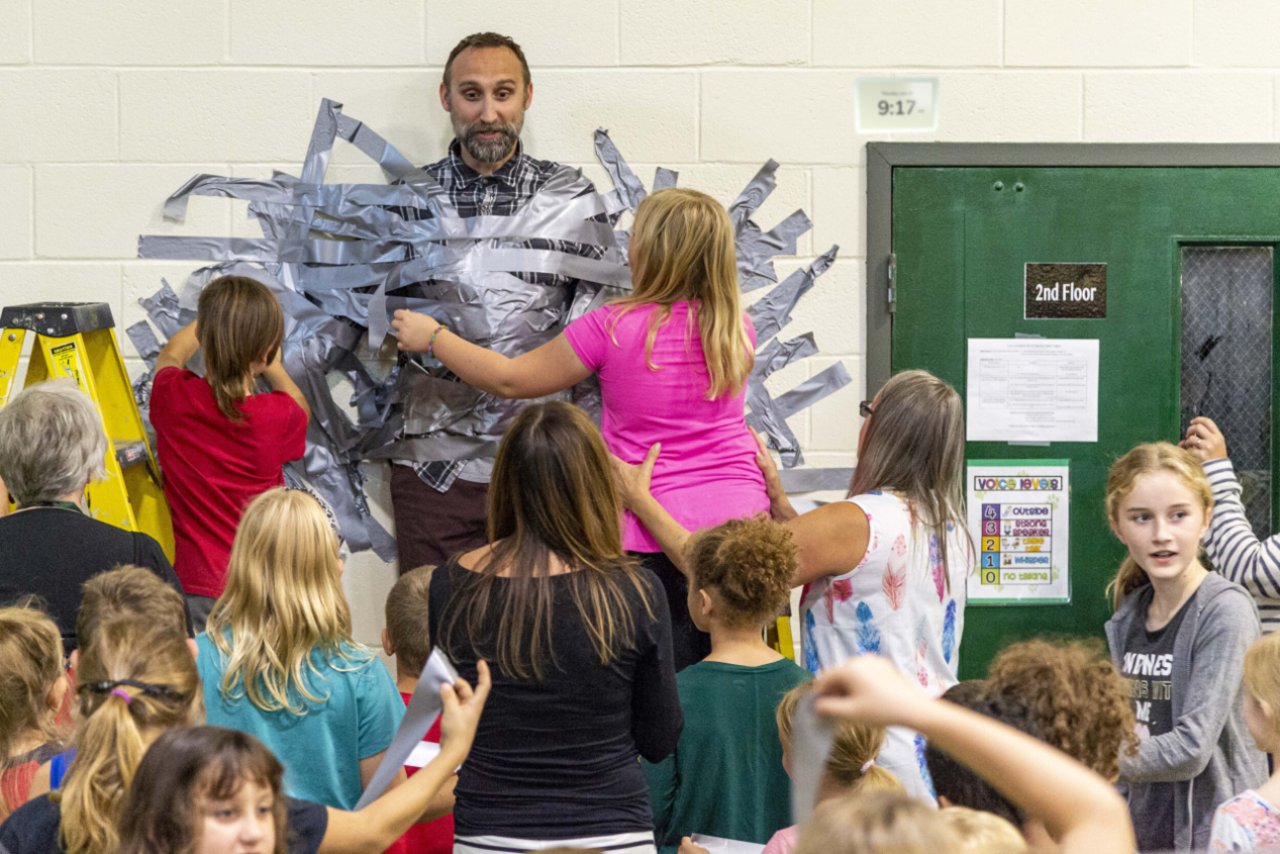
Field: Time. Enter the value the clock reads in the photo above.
9:17
